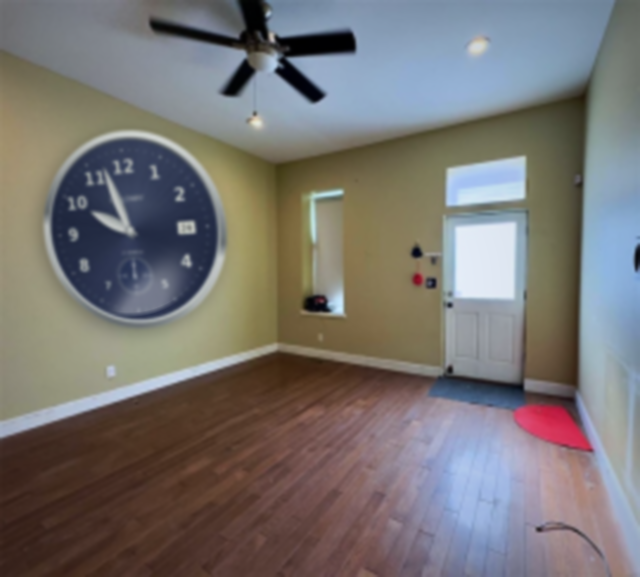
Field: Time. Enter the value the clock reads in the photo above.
9:57
